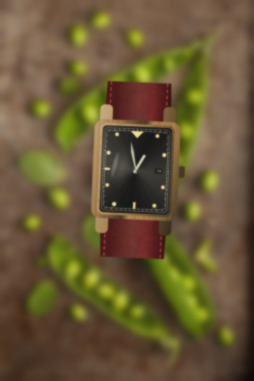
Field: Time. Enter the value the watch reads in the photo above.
12:58
